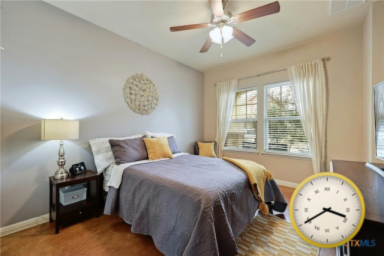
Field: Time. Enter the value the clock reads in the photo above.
3:40
